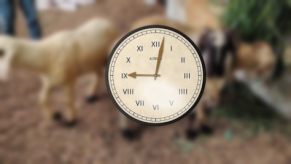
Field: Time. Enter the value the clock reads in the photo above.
9:02
